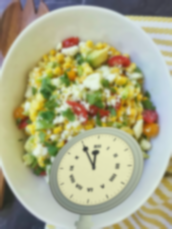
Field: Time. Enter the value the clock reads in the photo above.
11:55
